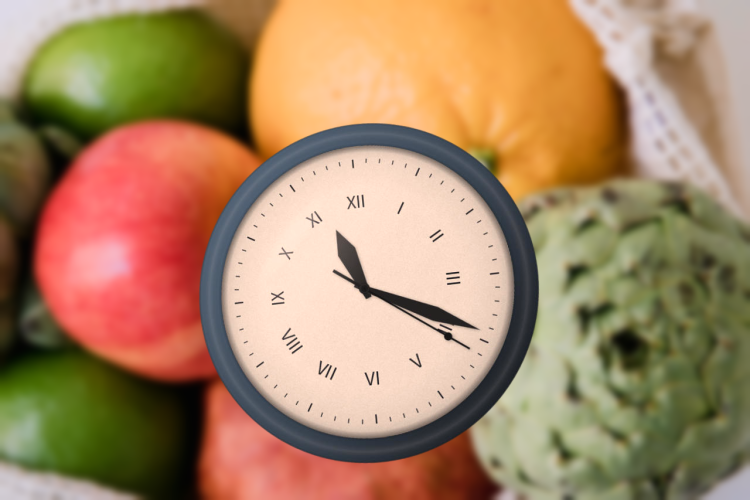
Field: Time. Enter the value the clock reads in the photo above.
11:19:21
